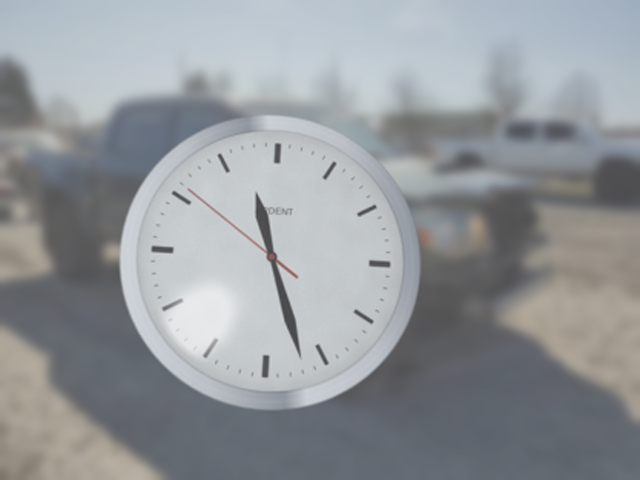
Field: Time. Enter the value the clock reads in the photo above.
11:26:51
